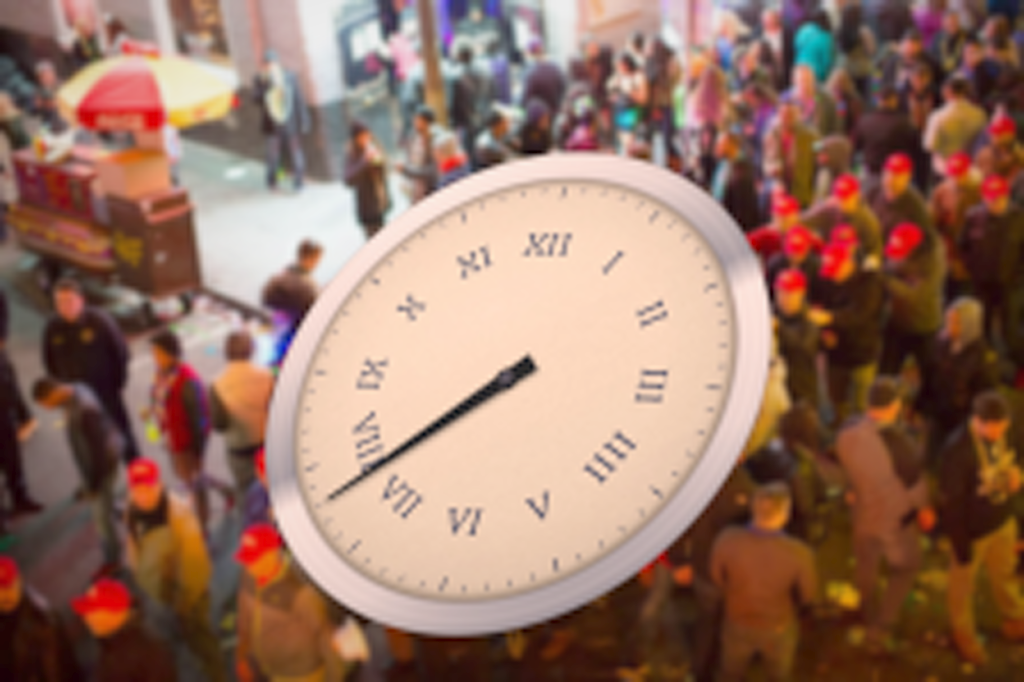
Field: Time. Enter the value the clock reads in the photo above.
7:38
